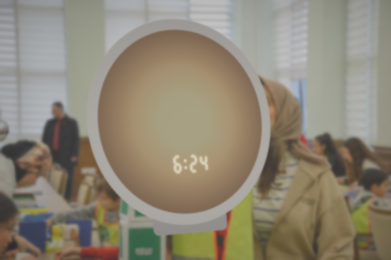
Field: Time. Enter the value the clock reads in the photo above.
6:24
